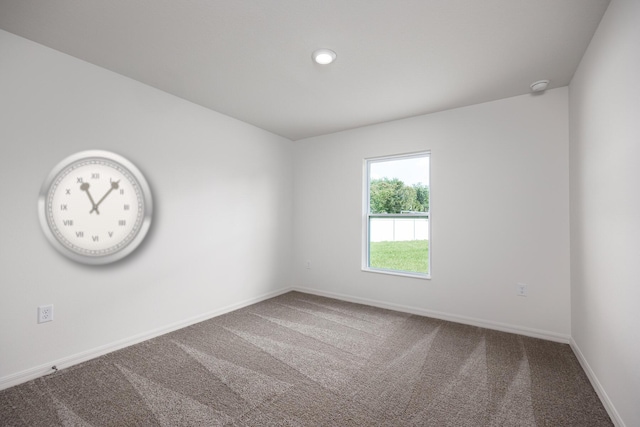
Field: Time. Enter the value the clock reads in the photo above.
11:07
